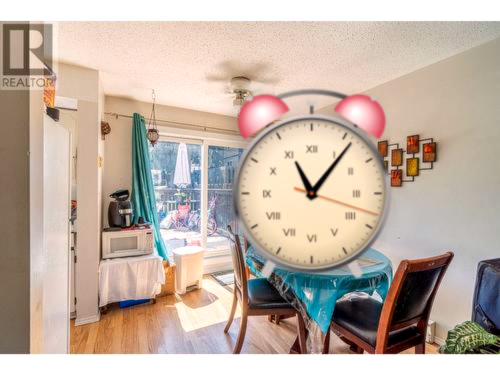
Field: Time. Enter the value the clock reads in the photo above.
11:06:18
